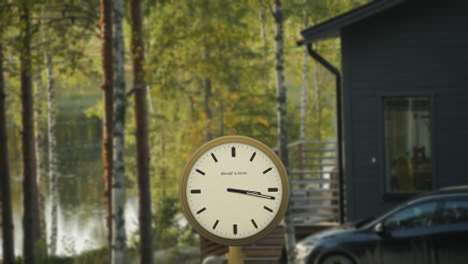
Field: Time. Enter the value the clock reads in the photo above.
3:17
